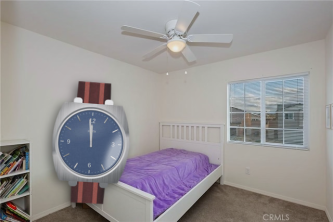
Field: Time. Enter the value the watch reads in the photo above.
11:59
